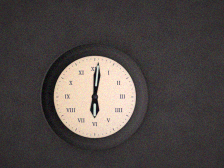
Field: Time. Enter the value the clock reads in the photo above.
6:01
